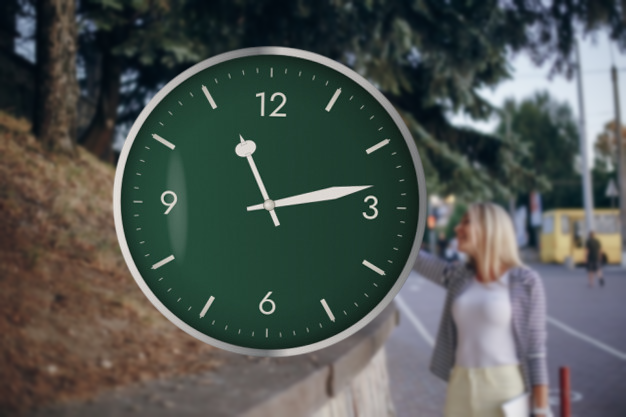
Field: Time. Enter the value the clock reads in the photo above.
11:13
